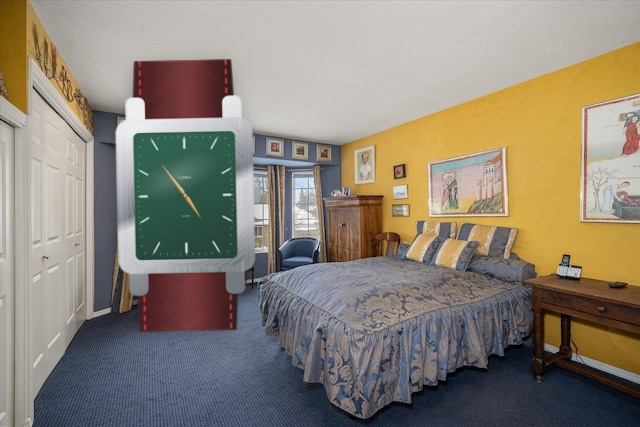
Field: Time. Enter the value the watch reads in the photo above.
4:54
